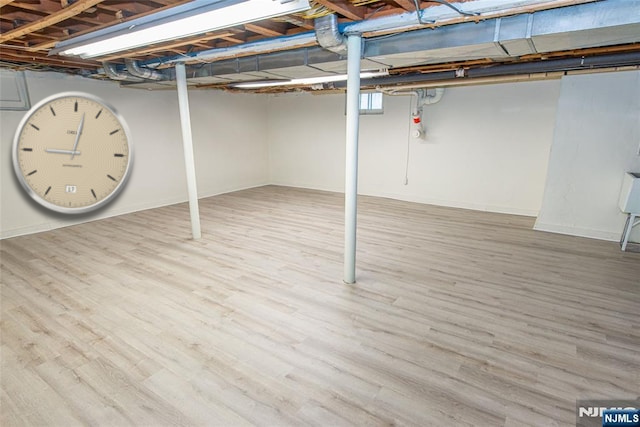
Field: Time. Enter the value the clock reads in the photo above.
9:02
